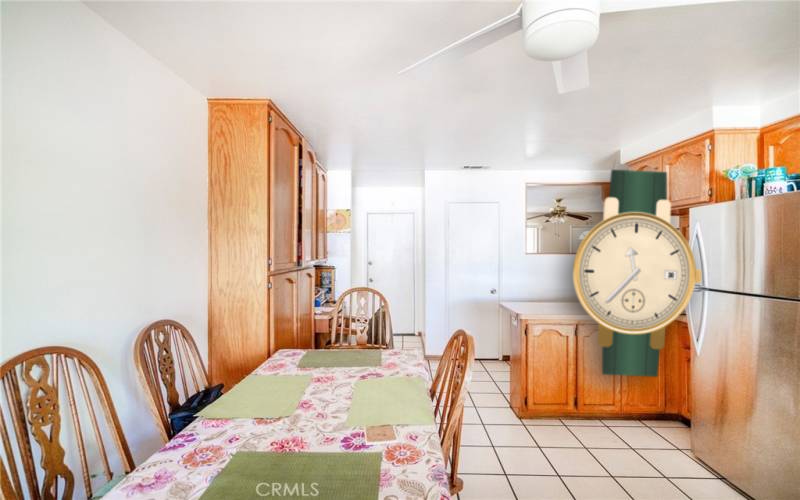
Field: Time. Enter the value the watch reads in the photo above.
11:37
